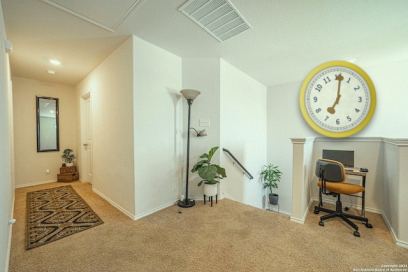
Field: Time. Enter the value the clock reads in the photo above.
7:01
